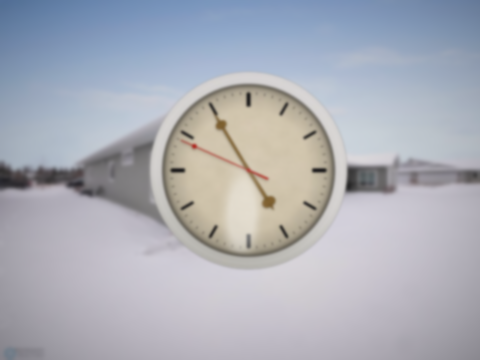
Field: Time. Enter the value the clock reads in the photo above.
4:54:49
